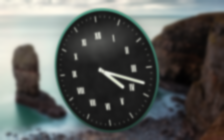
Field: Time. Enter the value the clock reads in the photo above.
4:18
